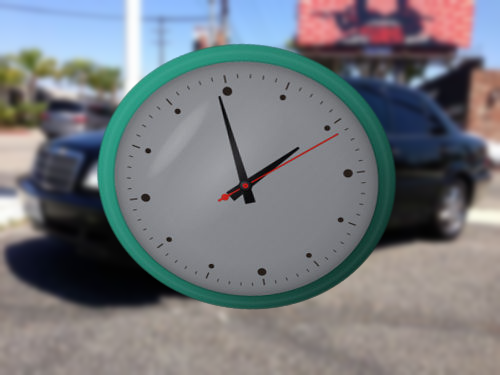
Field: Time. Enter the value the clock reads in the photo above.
1:59:11
